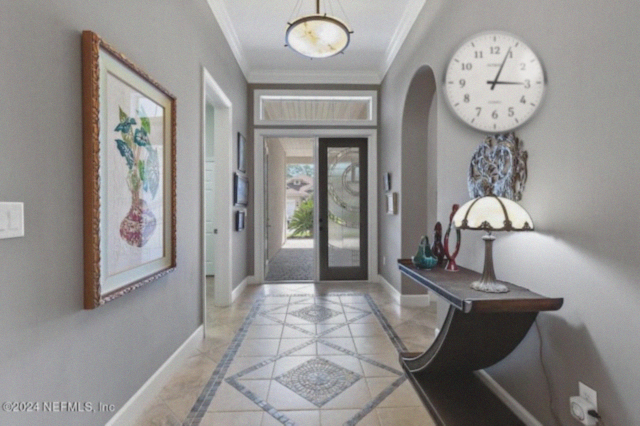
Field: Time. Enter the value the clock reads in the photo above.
3:04
